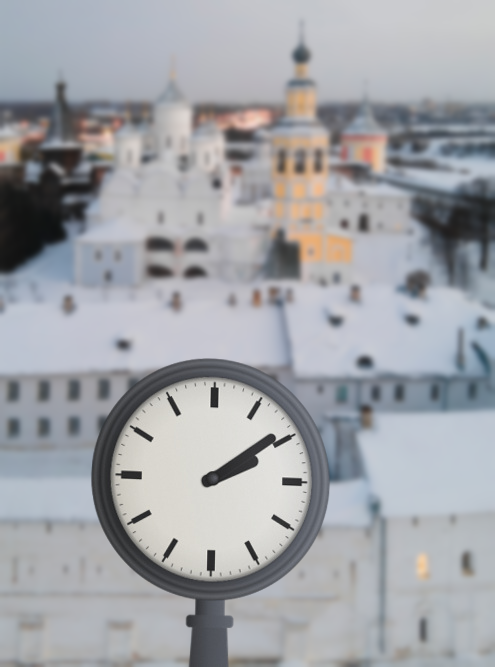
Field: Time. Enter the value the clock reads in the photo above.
2:09
